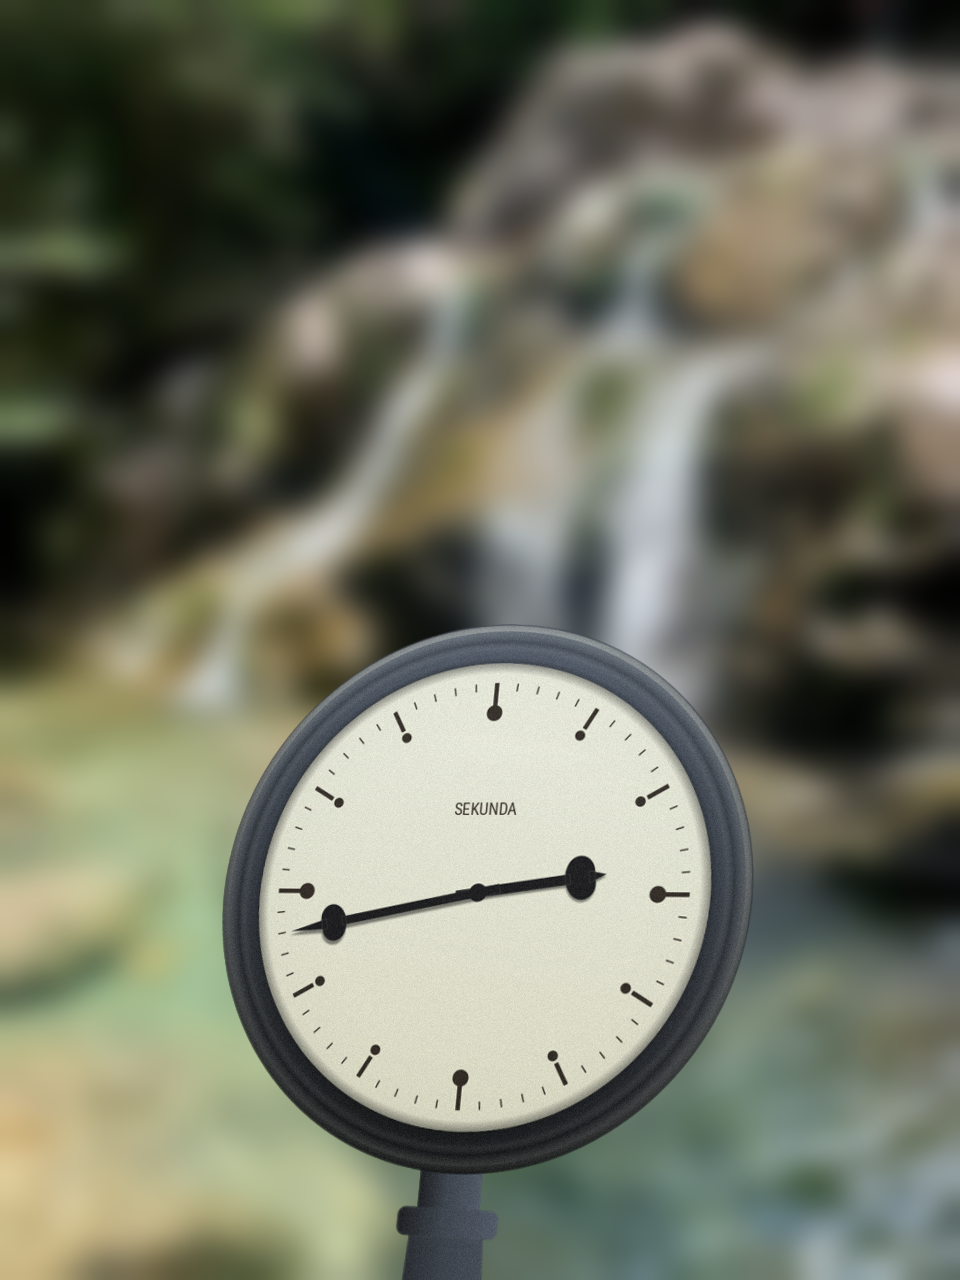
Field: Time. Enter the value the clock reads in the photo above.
2:43
